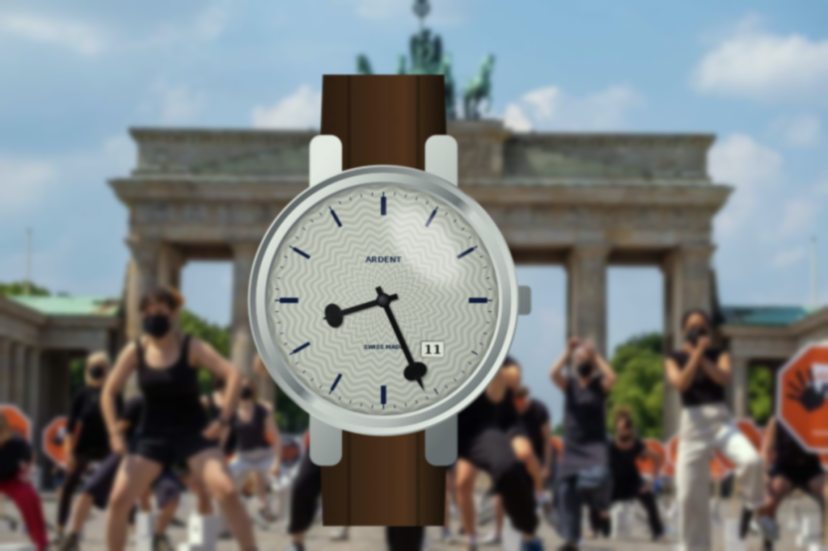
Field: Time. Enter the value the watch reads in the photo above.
8:26
